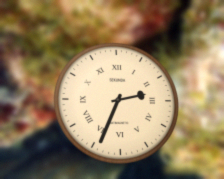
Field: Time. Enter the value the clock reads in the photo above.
2:34
